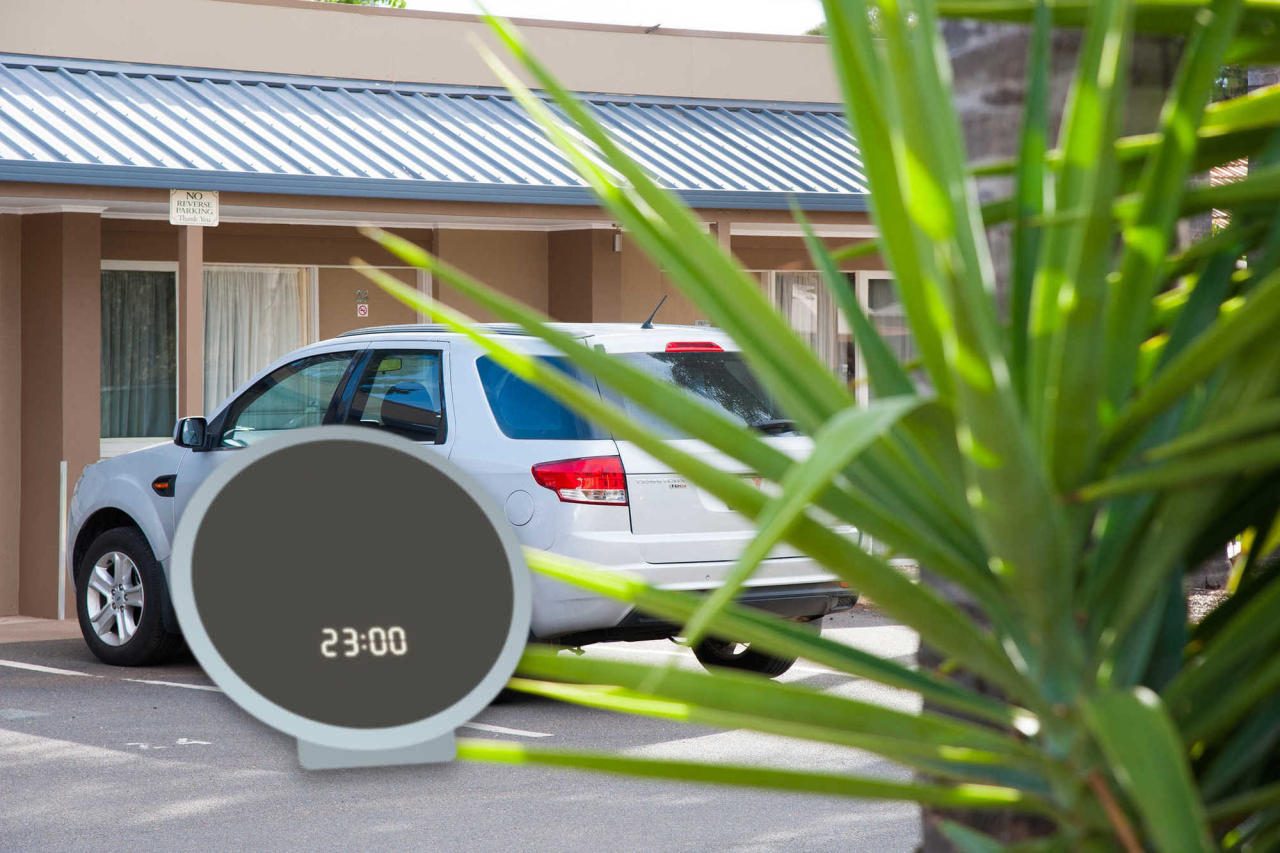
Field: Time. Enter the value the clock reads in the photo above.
23:00
